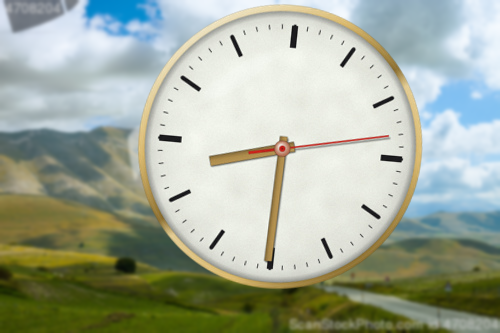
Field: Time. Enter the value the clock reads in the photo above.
8:30:13
